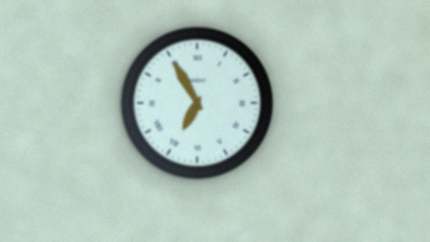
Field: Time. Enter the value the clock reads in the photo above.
6:55
